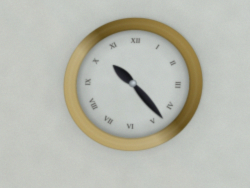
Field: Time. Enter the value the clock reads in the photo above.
10:23
